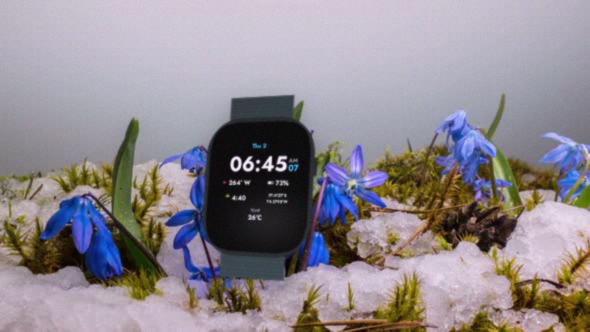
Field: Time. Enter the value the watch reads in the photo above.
6:45
